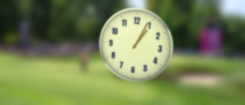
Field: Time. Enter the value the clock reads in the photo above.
1:04
